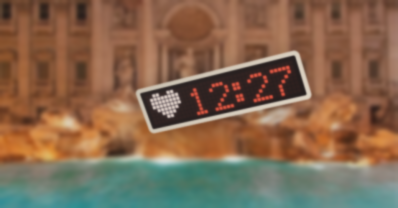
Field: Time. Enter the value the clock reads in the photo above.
12:27
